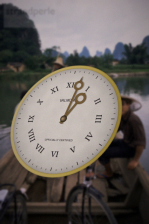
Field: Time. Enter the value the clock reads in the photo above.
1:02
